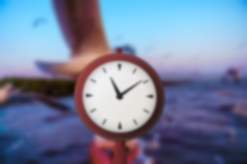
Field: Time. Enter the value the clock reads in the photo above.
11:09
